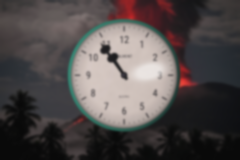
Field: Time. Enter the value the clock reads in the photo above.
10:54
